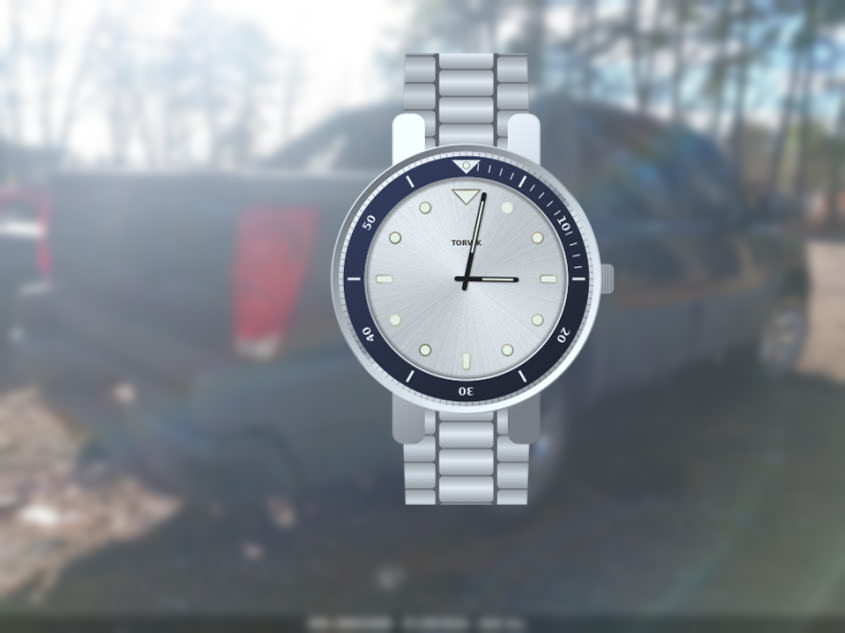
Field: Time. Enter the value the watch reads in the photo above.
3:02
